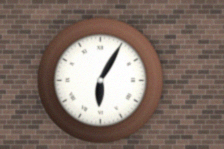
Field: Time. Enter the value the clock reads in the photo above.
6:05
